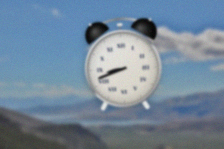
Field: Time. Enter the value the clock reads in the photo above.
8:42
